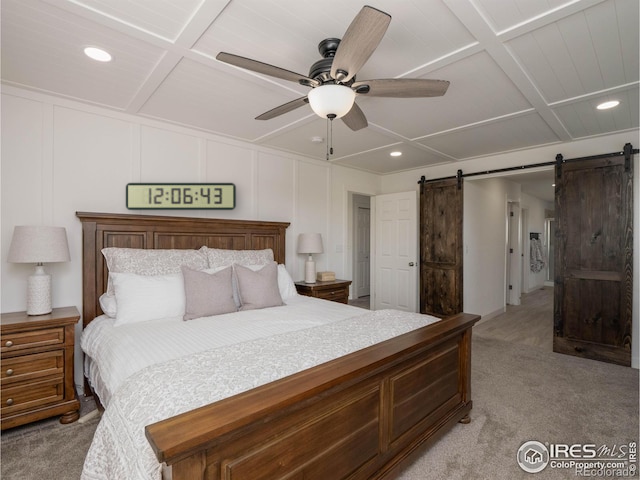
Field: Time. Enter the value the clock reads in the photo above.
12:06:43
